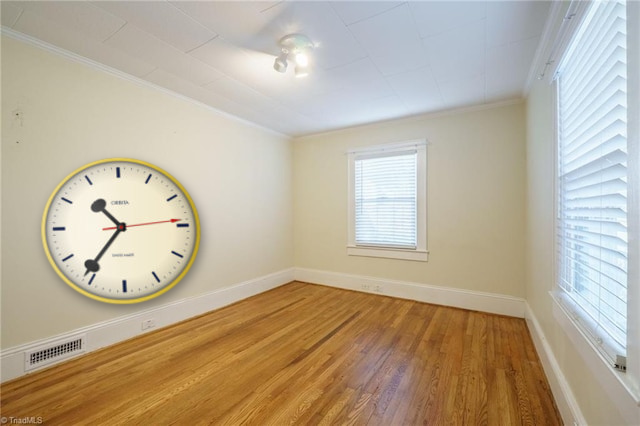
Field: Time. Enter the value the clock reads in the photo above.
10:36:14
